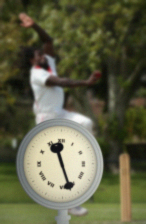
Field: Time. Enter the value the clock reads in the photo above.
11:27
